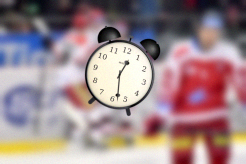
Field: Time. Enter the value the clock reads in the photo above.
12:28
